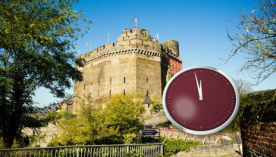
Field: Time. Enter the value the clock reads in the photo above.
11:58
